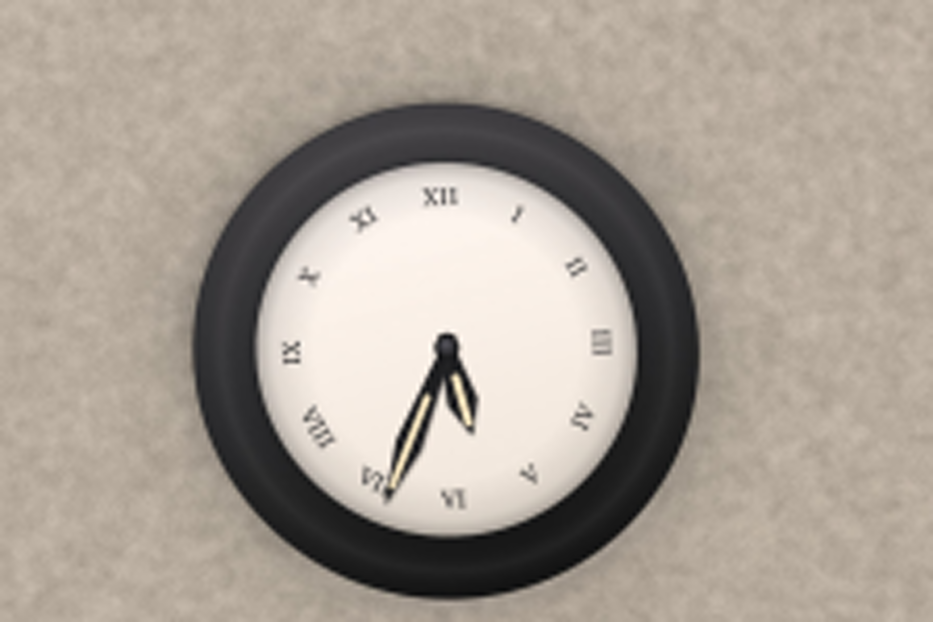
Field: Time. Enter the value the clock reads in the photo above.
5:34
